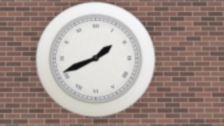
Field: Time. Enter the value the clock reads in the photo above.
1:41
